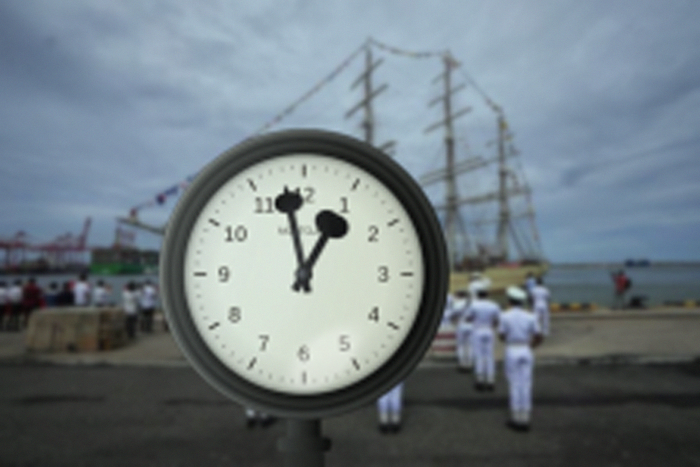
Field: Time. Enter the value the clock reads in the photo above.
12:58
